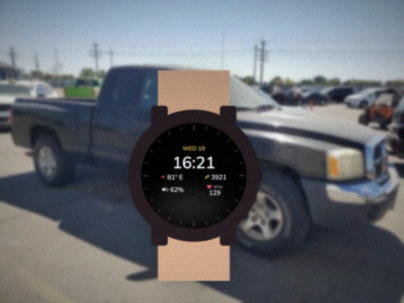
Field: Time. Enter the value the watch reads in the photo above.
16:21
